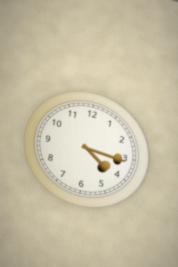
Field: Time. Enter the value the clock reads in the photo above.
4:16
